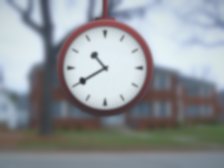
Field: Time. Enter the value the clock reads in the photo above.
10:40
